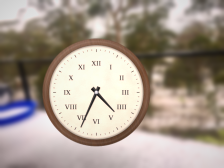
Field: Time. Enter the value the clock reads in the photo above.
4:34
